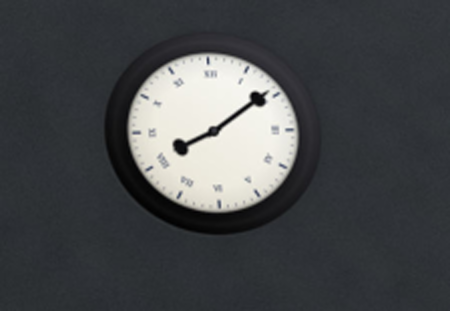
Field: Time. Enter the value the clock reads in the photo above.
8:09
